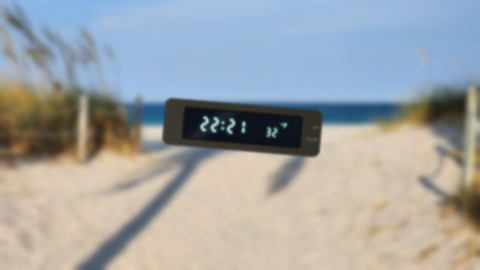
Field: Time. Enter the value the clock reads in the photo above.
22:21
